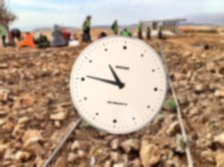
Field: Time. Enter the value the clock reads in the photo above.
10:46
